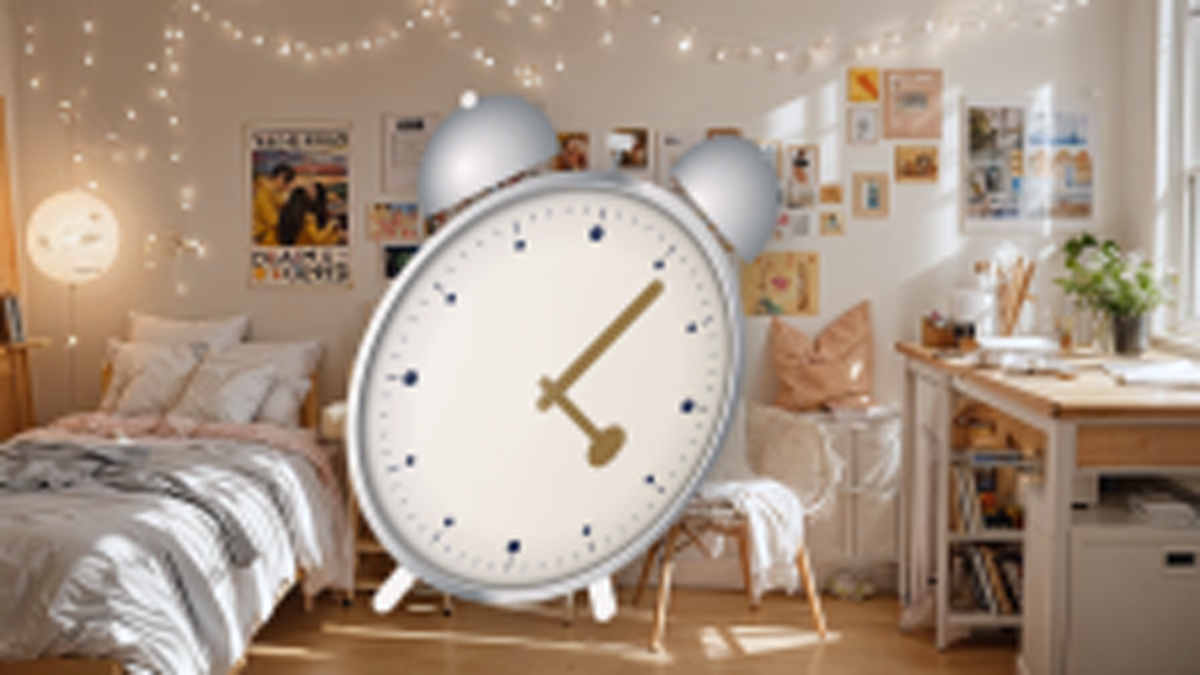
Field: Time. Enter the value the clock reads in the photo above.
4:06
